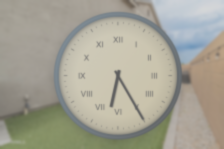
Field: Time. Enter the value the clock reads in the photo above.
6:25
